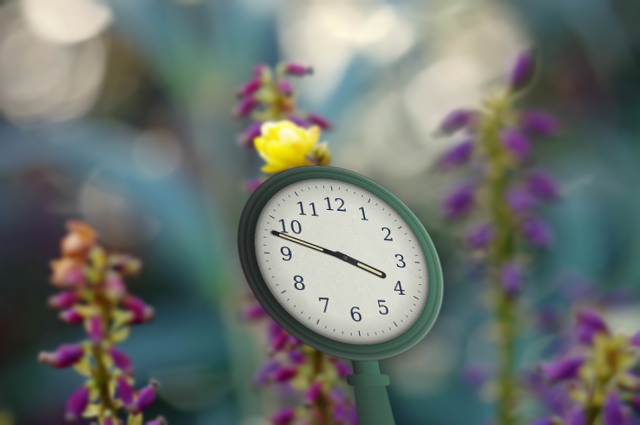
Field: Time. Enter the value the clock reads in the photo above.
3:48
